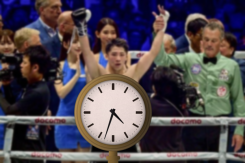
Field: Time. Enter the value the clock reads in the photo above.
4:33
